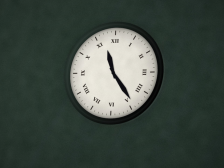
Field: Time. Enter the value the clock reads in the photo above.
11:24
